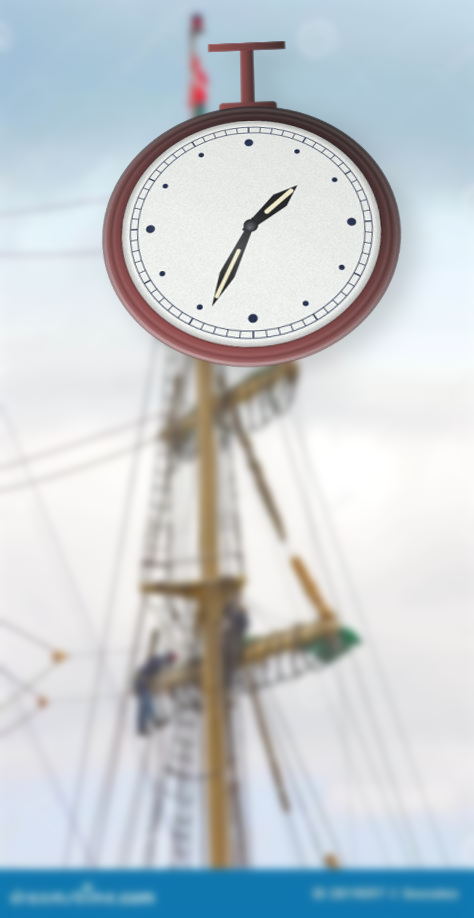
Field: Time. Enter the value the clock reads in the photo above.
1:34
